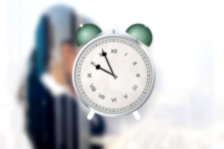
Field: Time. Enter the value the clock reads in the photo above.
9:56
